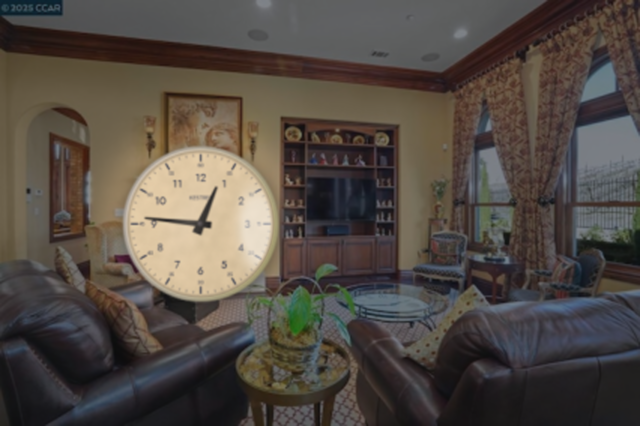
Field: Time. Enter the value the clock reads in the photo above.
12:46
